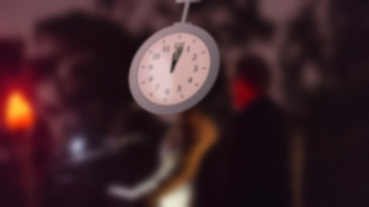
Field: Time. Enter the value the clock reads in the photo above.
12:02
